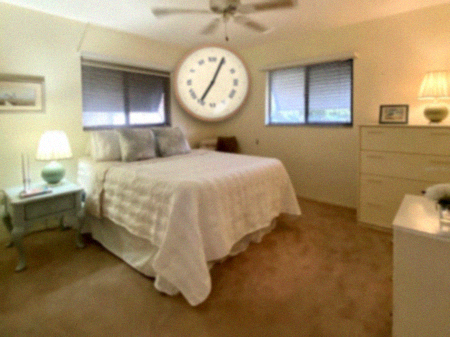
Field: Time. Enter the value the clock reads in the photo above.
7:04
